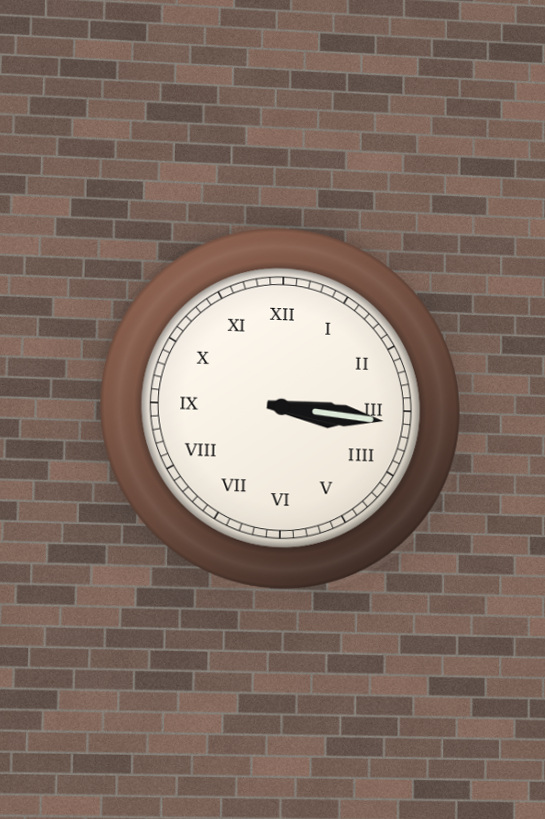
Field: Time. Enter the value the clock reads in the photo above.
3:16
